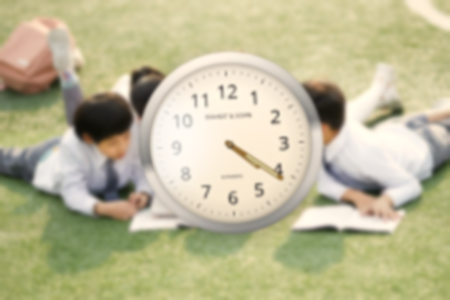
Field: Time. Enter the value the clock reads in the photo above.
4:21
